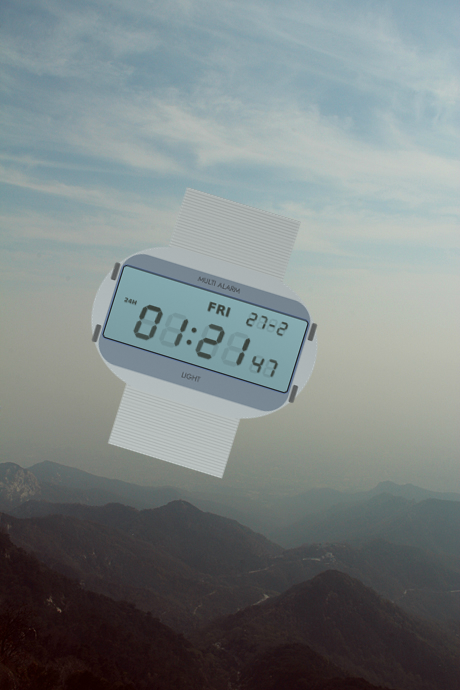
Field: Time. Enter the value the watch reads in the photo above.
1:21:47
